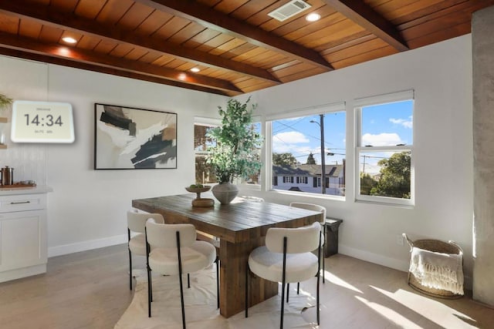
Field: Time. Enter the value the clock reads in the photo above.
14:34
